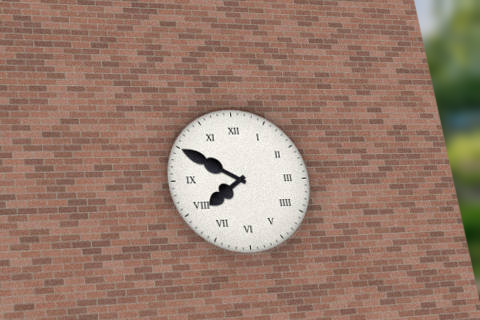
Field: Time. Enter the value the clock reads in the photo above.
7:50
